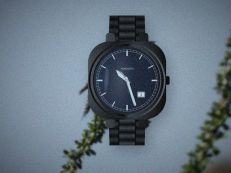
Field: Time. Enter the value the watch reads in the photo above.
10:27
